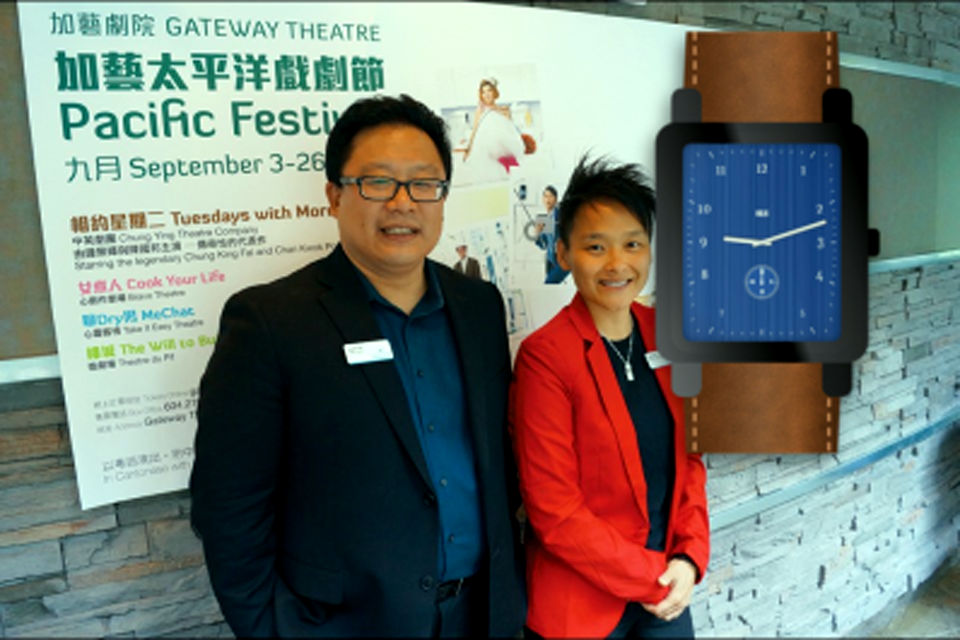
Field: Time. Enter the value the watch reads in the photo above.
9:12
